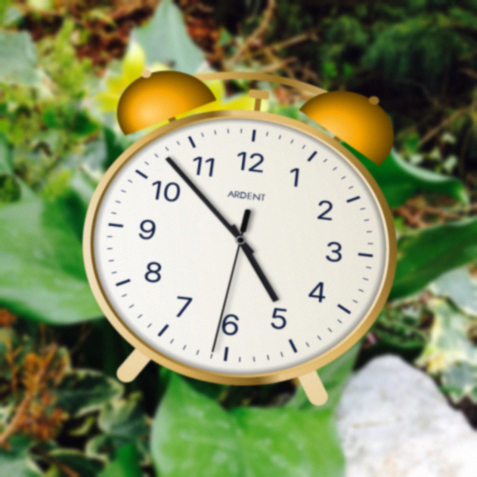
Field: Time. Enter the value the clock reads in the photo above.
4:52:31
